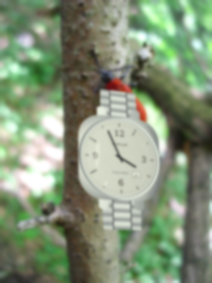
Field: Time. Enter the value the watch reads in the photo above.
3:56
